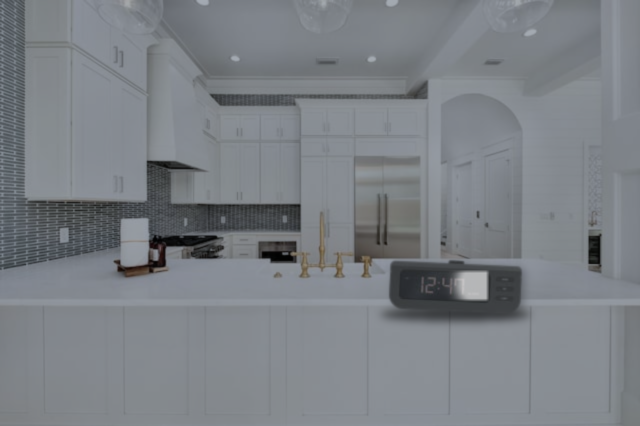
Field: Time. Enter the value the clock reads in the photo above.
12:47
